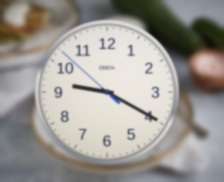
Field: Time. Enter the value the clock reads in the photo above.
9:19:52
